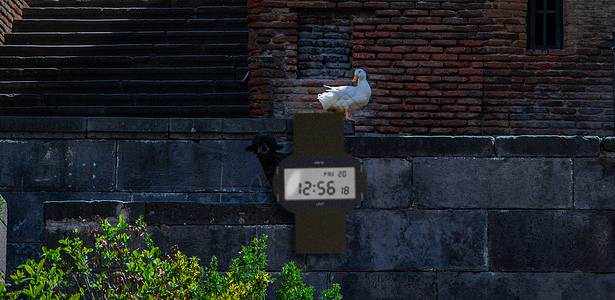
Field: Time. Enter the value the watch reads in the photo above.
12:56:18
